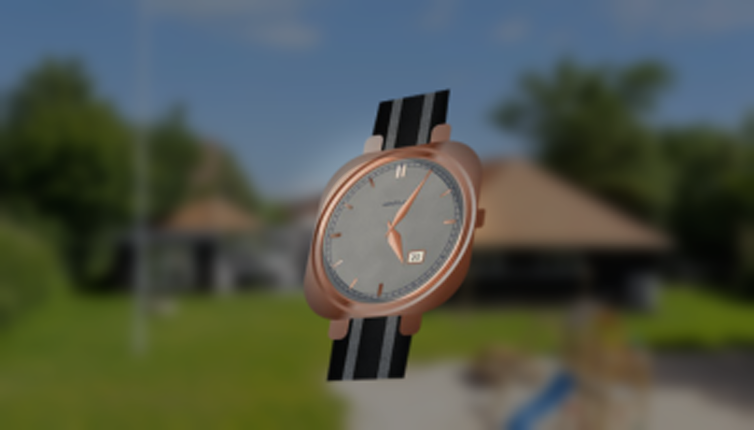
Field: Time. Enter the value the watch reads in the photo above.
5:05
